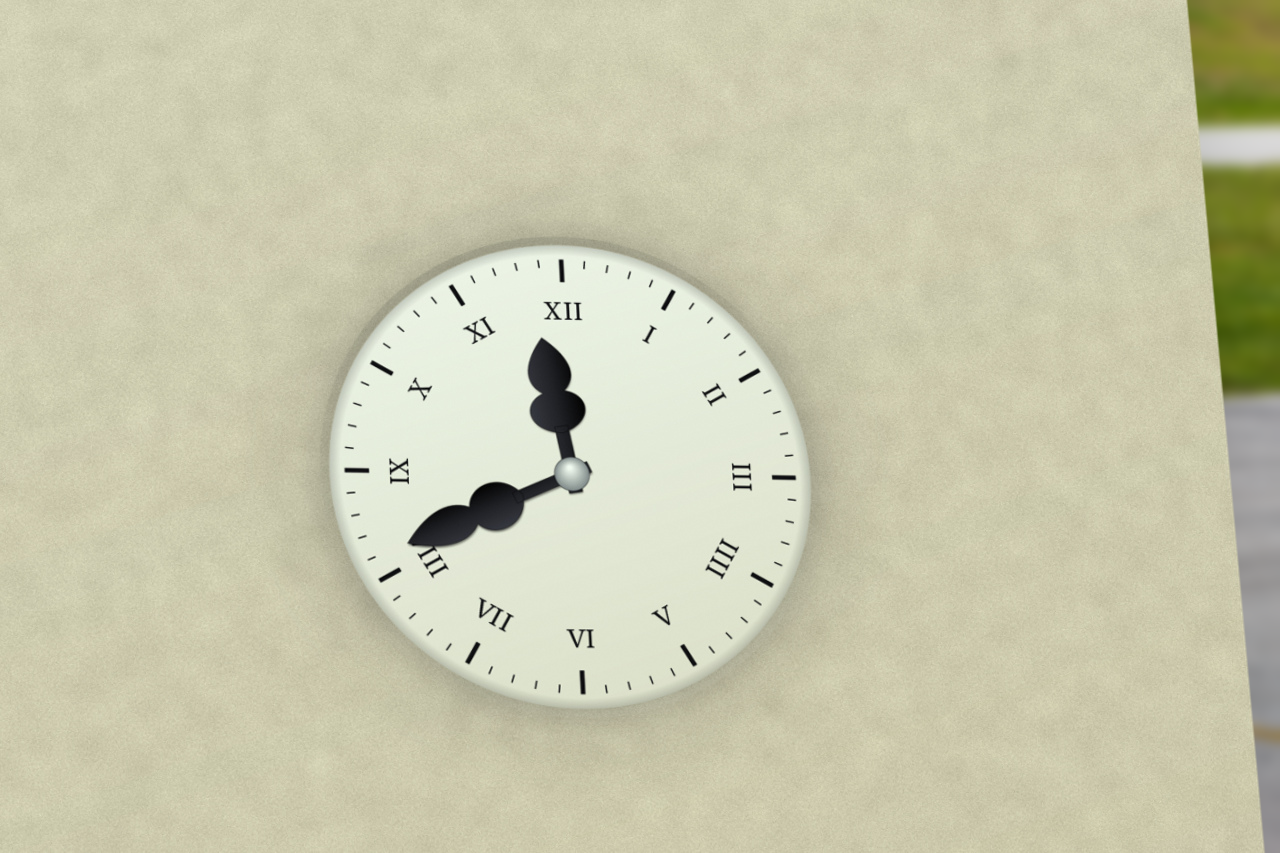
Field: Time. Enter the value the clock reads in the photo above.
11:41
